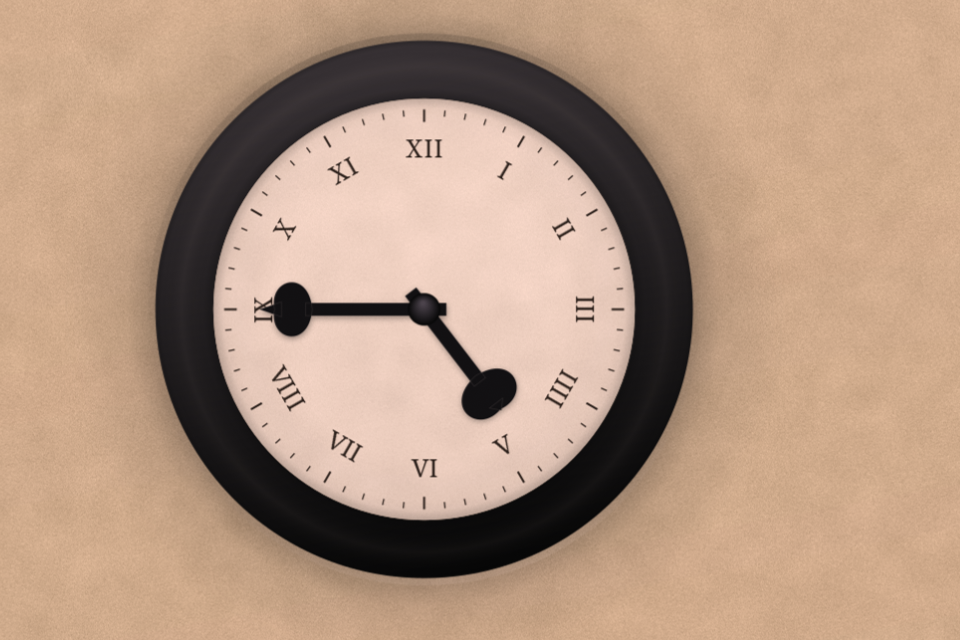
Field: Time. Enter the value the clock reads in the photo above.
4:45
